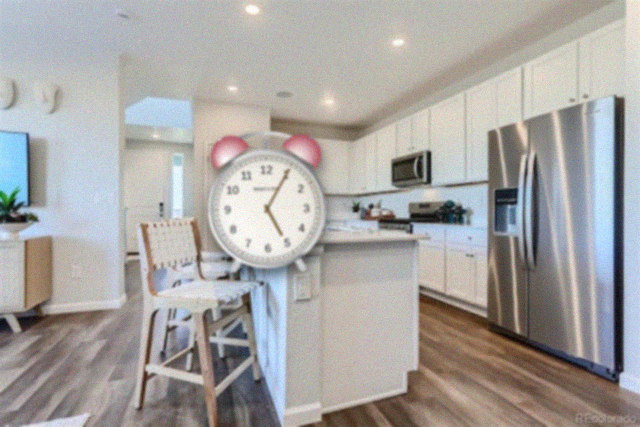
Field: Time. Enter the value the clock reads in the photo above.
5:05
